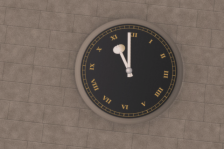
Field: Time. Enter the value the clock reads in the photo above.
10:59
